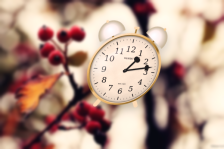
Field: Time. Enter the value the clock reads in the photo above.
1:13
